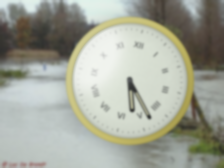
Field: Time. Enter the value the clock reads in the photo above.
5:23
